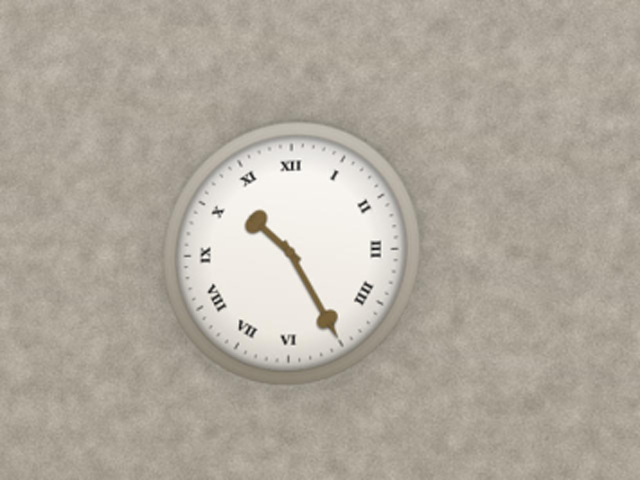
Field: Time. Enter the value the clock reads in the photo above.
10:25
